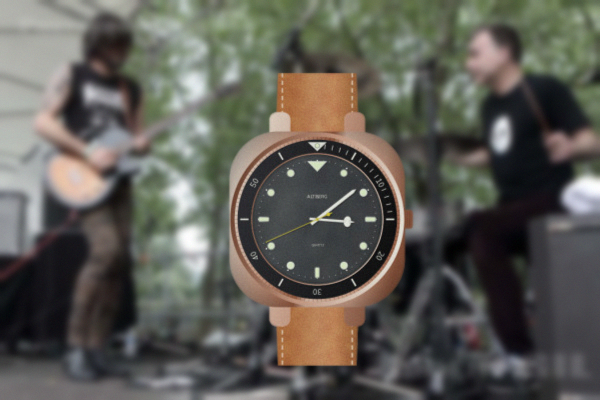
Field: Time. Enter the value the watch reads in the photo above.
3:08:41
